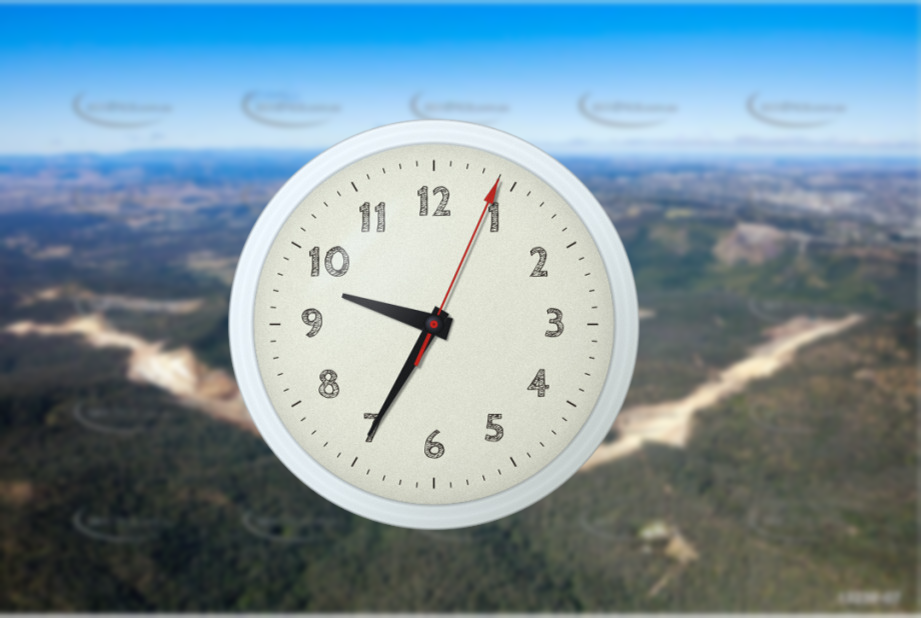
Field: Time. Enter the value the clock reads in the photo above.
9:35:04
